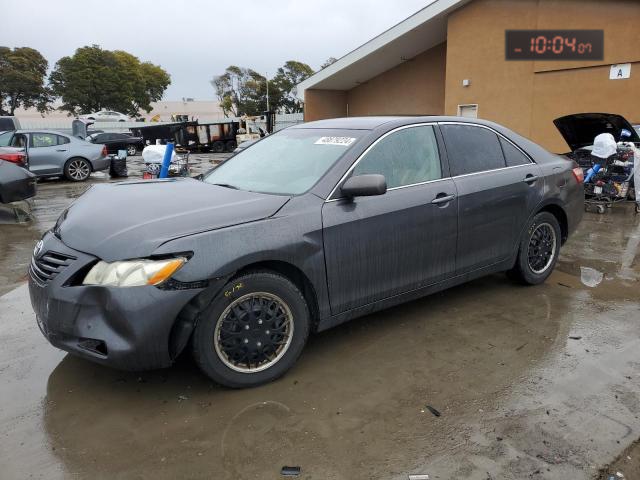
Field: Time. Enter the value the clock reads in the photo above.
10:04
